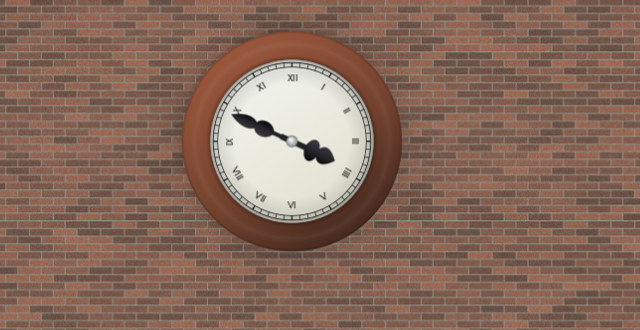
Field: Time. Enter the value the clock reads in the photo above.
3:49
